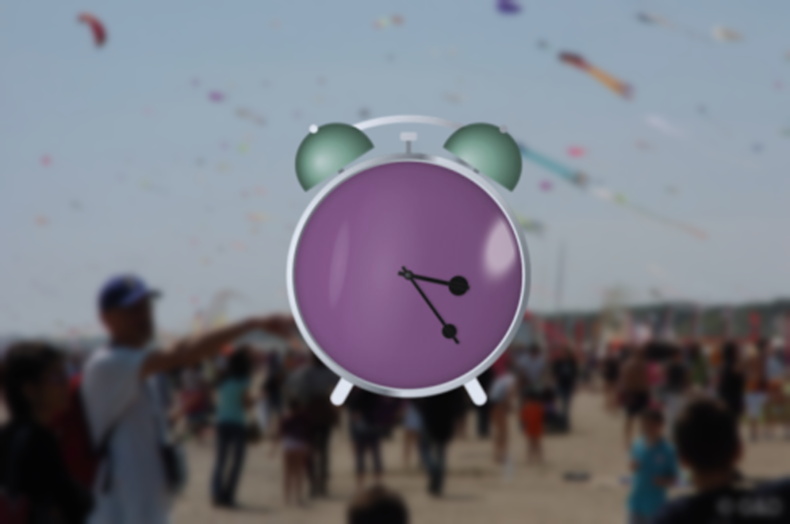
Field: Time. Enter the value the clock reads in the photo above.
3:24
